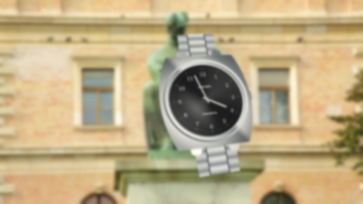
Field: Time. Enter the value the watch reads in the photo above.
3:57
